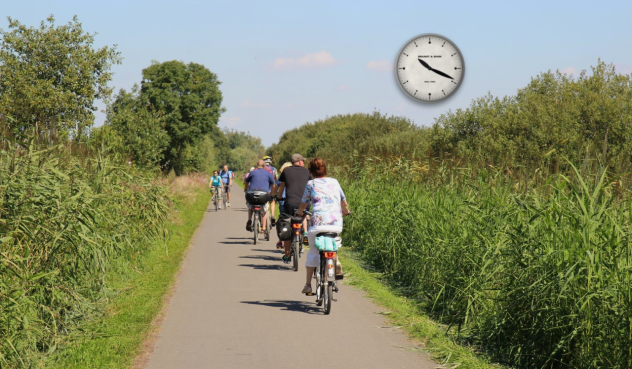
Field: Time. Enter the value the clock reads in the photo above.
10:19
